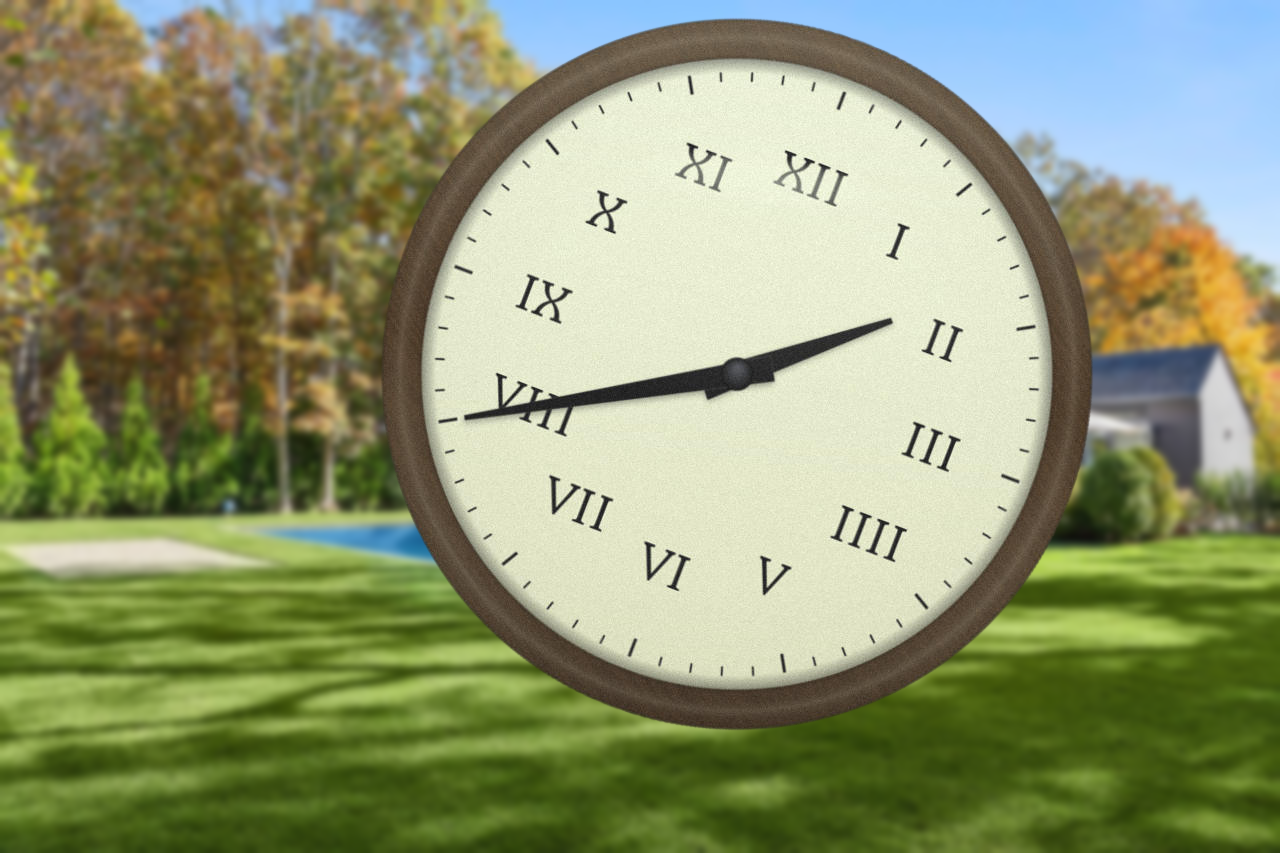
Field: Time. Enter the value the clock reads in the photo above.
1:40
